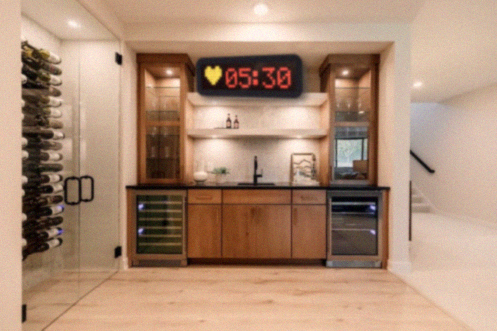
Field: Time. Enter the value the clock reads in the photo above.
5:30
